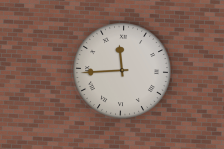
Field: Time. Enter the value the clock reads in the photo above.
11:44
